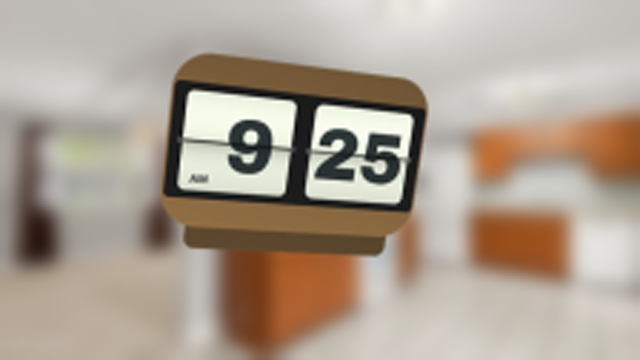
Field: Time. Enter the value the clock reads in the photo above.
9:25
